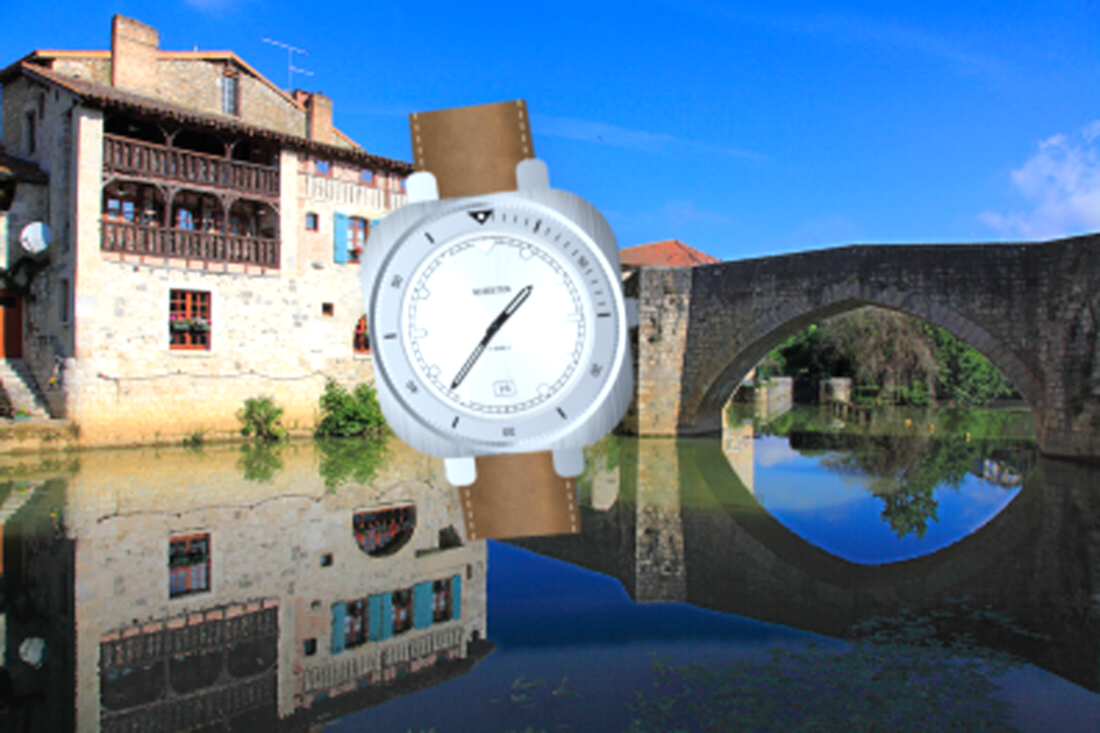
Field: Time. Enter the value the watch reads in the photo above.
1:37
